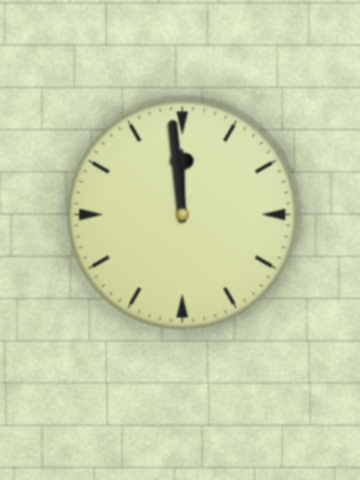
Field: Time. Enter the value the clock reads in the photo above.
11:59
